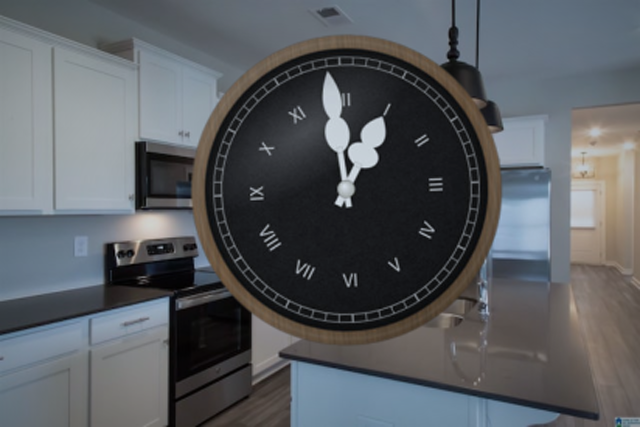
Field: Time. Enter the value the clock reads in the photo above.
12:59
